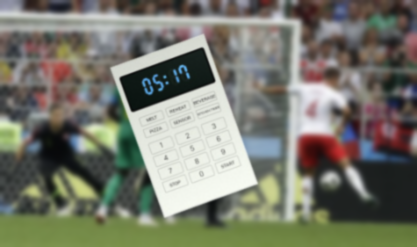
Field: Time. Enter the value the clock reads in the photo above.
5:17
